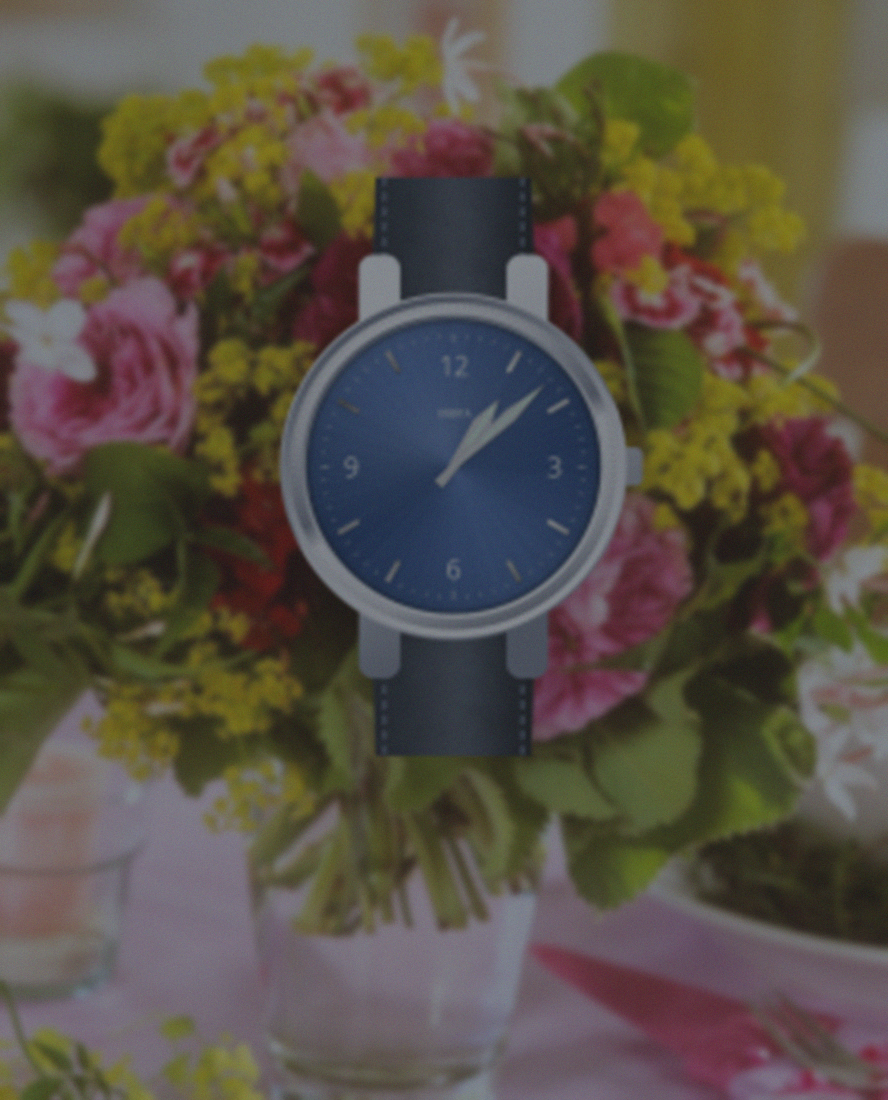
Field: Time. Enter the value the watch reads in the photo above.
1:08
